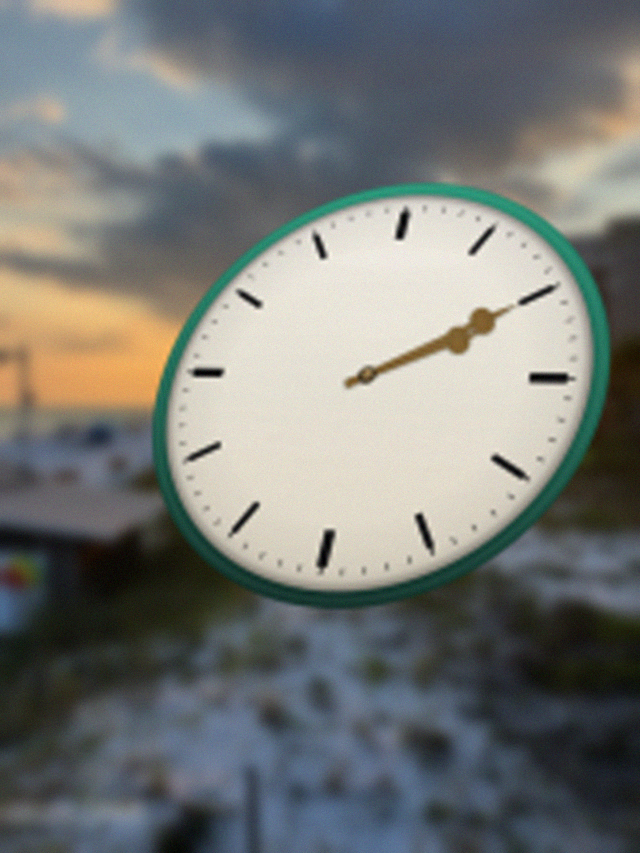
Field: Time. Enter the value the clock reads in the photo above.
2:10
